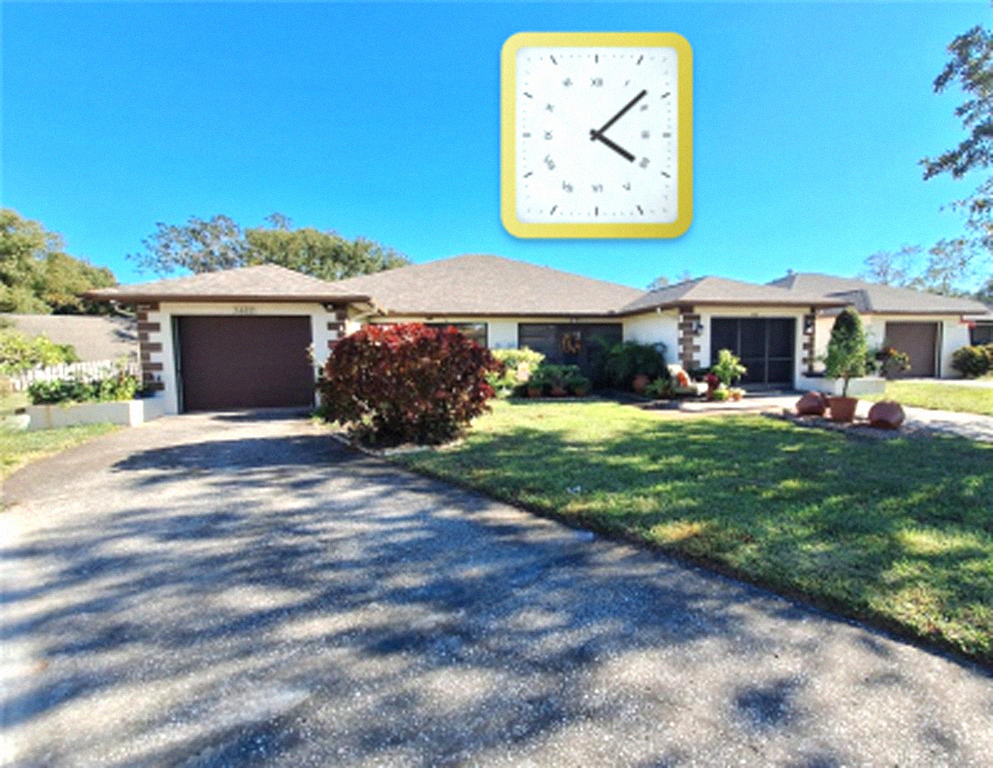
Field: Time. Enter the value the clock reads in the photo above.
4:08
